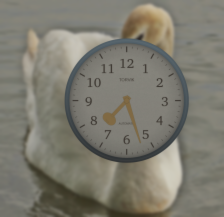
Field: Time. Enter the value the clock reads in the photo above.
7:27
